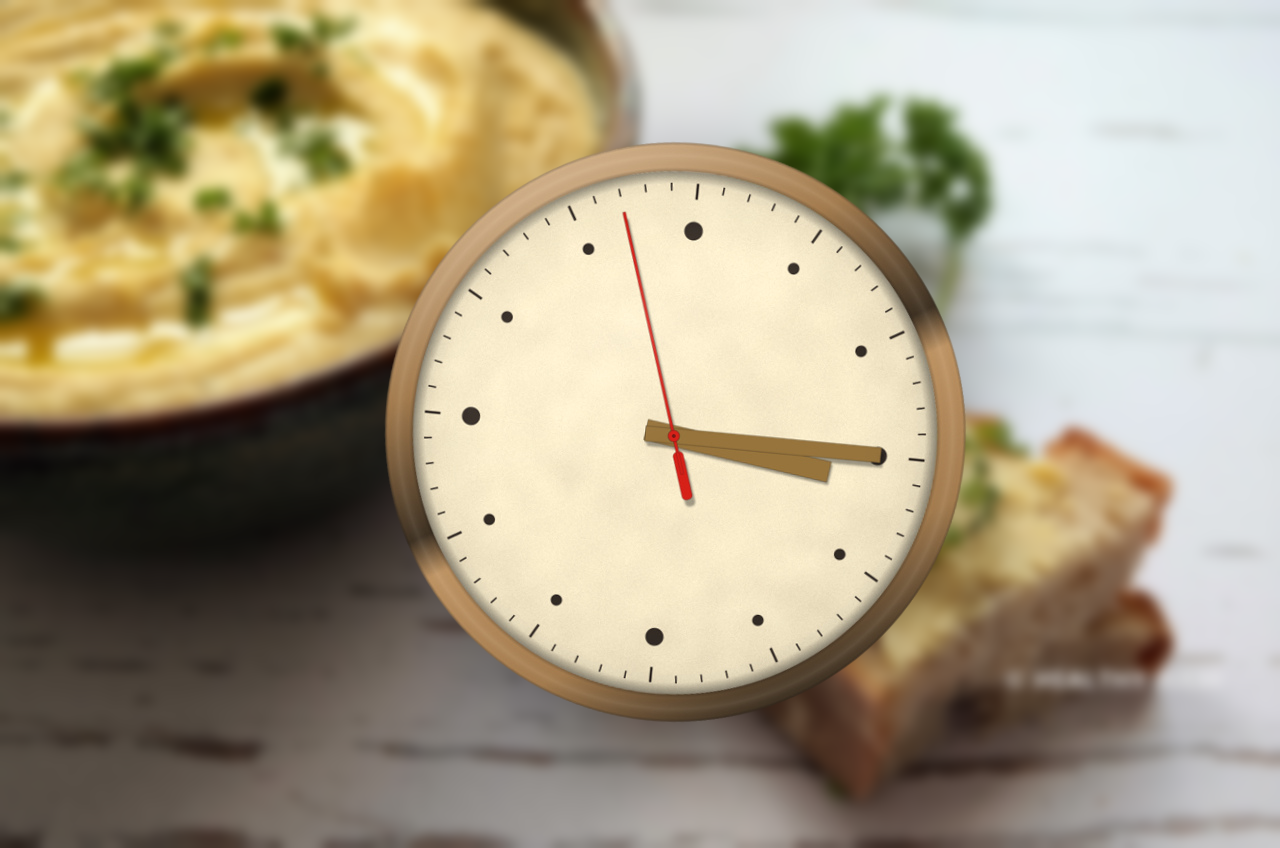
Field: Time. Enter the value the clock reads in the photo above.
3:14:57
